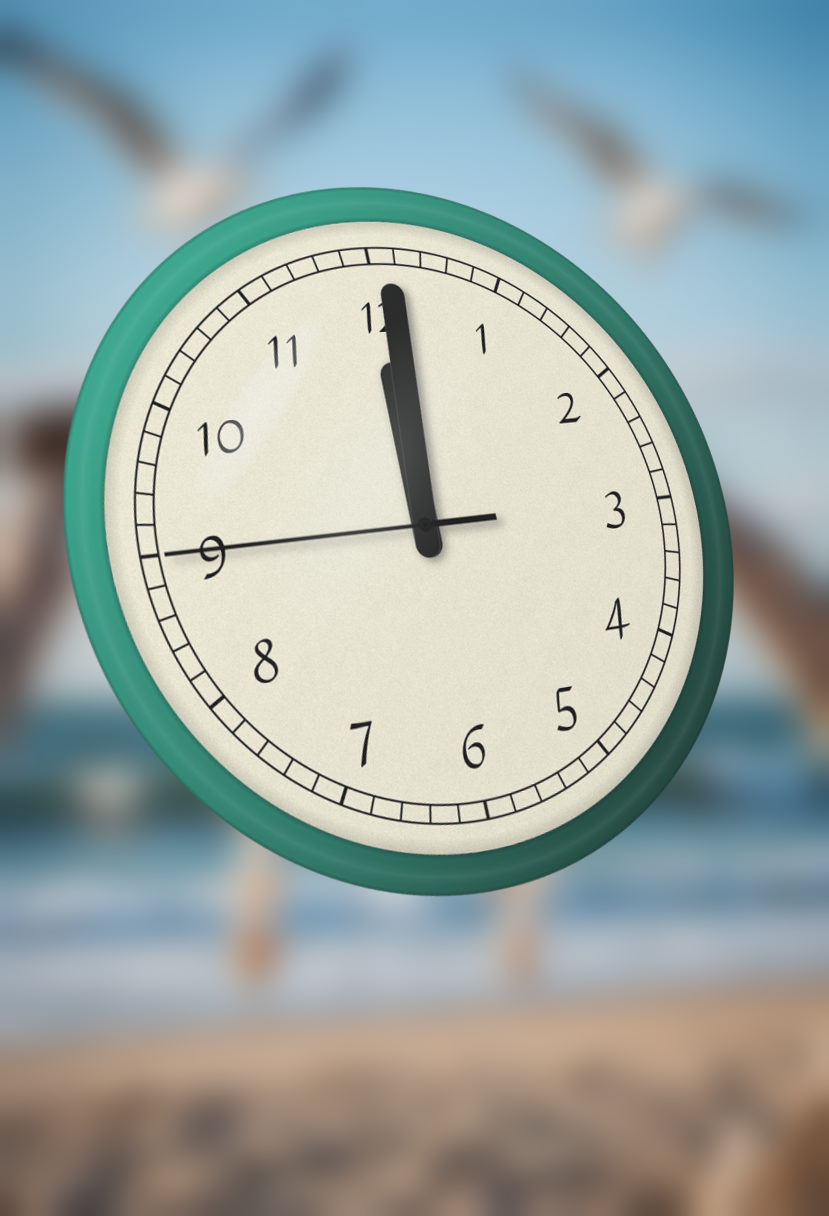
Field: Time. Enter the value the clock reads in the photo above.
12:00:45
